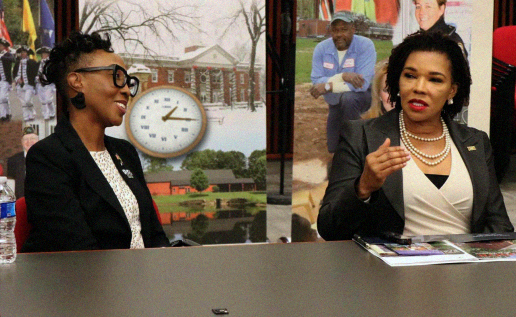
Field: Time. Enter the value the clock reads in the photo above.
1:15
